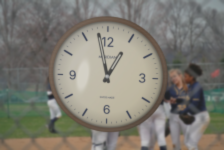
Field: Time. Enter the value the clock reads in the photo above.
12:58
